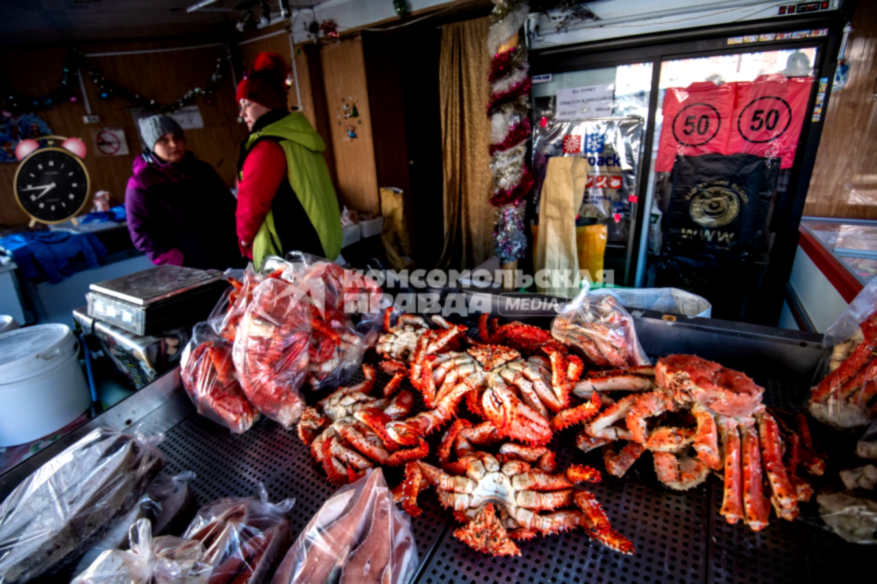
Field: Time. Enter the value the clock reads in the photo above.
7:44
